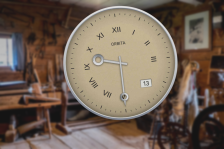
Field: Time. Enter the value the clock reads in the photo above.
9:30
